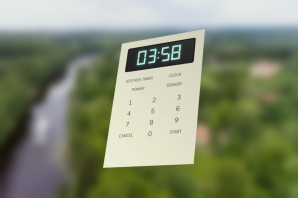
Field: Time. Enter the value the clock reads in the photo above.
3:58
